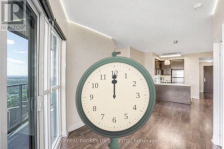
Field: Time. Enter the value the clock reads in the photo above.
12:00
